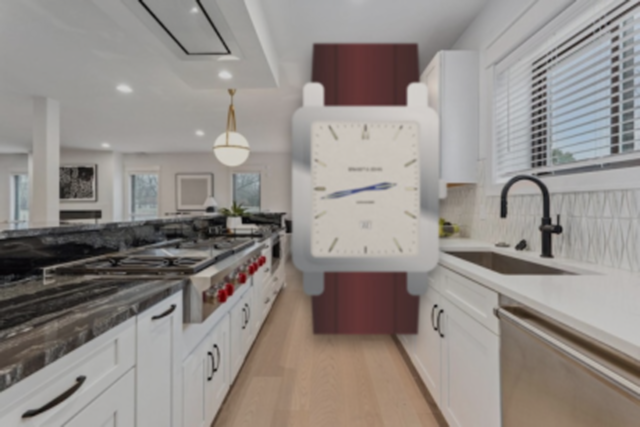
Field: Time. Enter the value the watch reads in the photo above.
2:43
